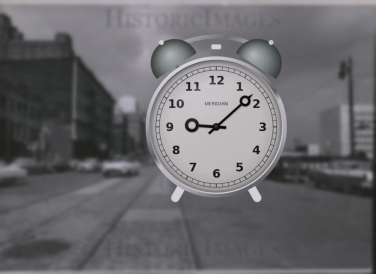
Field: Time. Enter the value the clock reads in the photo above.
9:08
